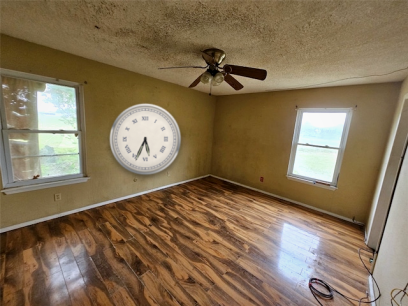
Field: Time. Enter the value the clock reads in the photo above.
5:34
